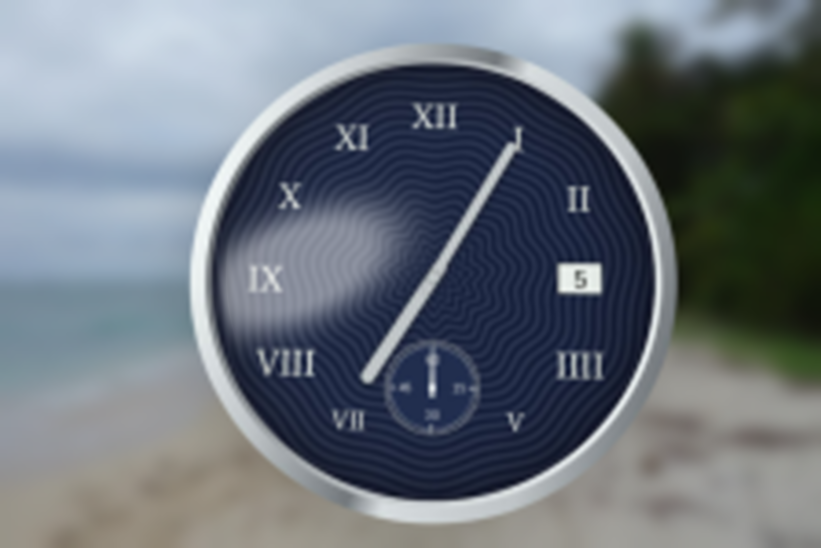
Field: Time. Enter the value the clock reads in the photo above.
7:05
